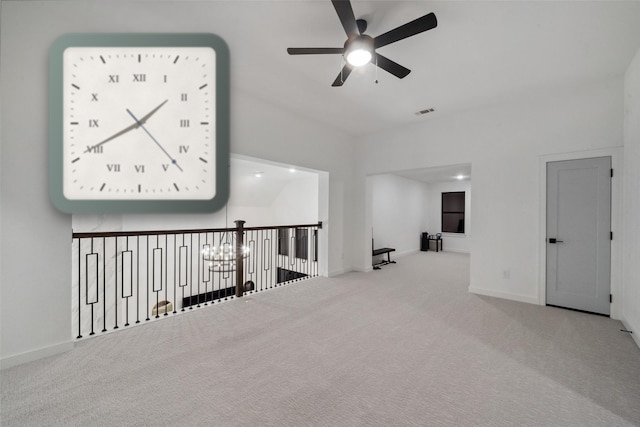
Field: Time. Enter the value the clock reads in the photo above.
1:40:23
